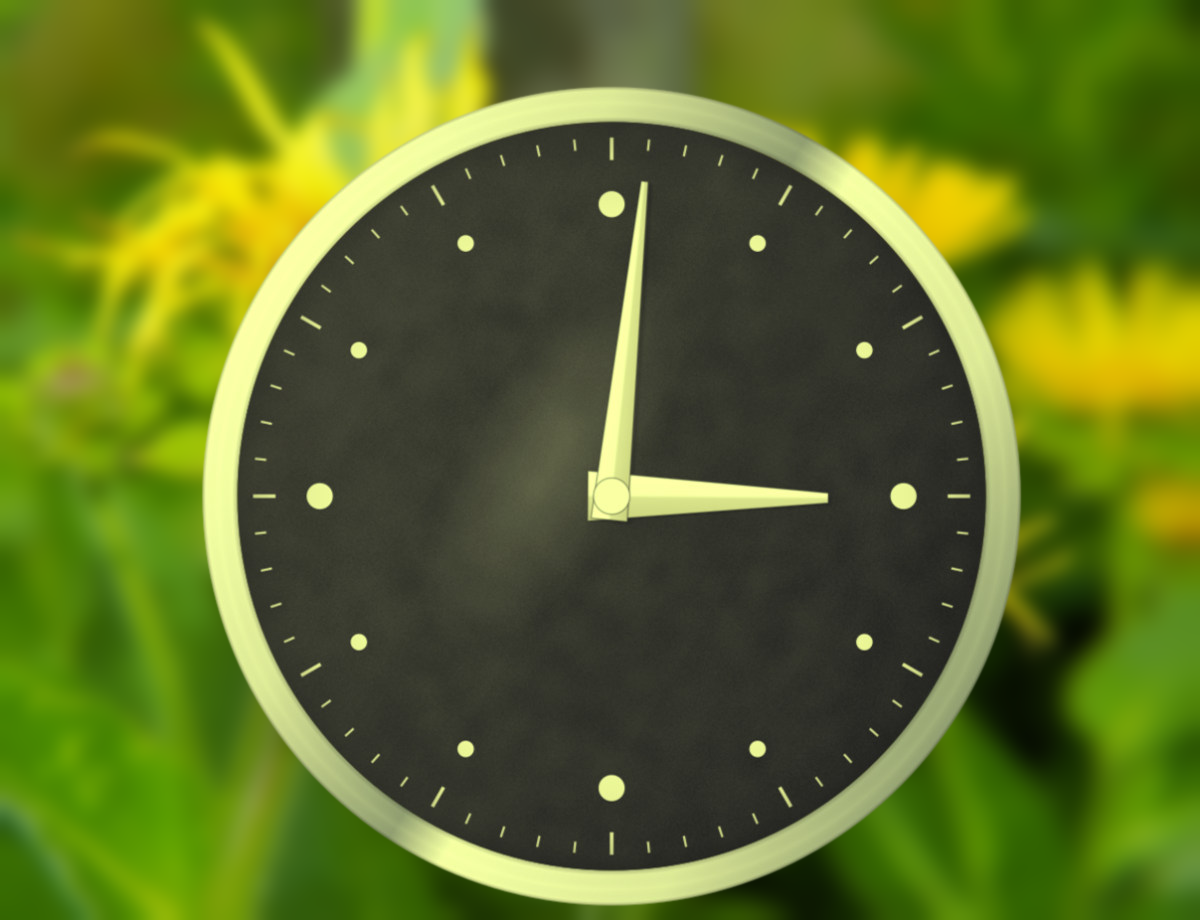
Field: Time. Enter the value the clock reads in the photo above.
3:01
